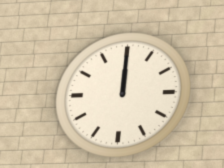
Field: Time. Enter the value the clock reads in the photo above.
12:00
